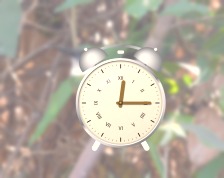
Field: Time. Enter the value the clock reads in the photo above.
12:15
